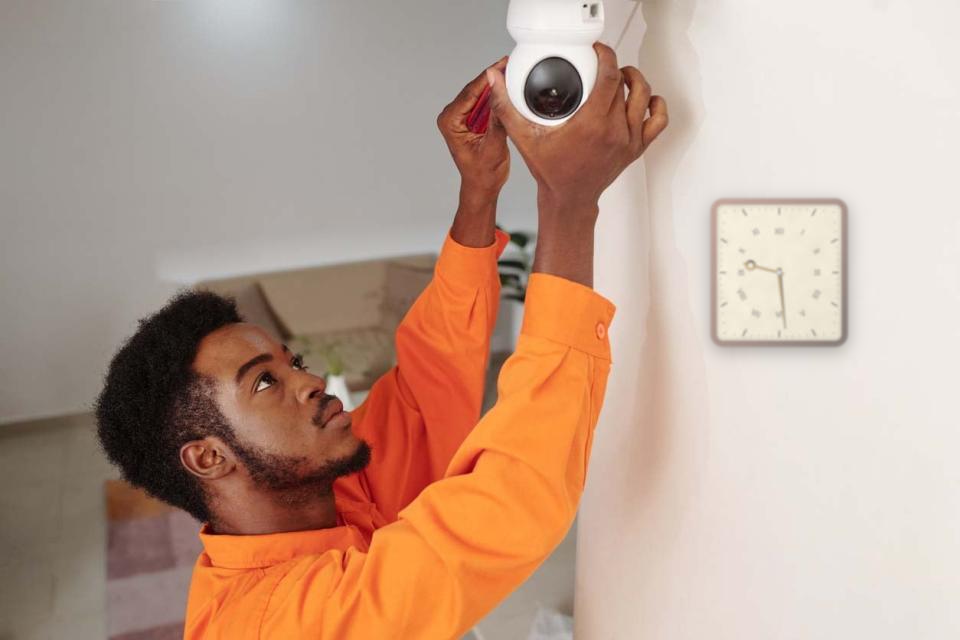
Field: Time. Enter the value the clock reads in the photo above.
9:29
